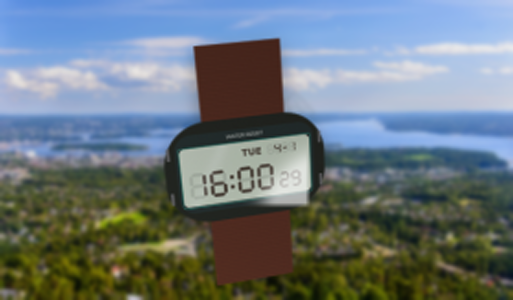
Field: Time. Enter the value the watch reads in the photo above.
16:00:29
